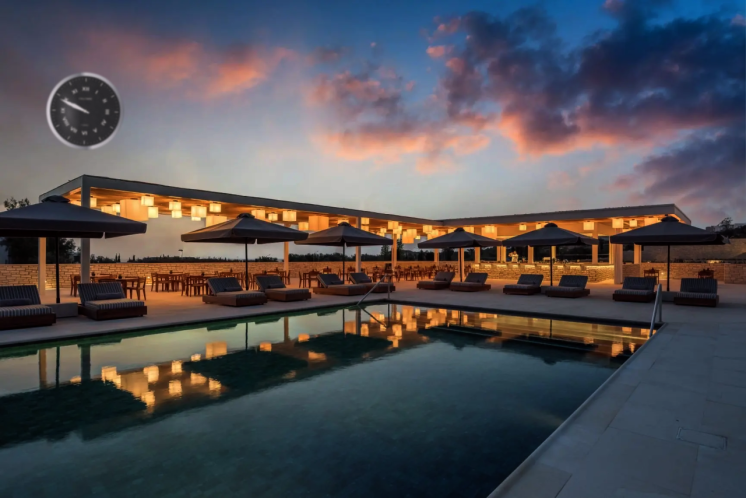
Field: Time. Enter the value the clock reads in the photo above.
9:49
